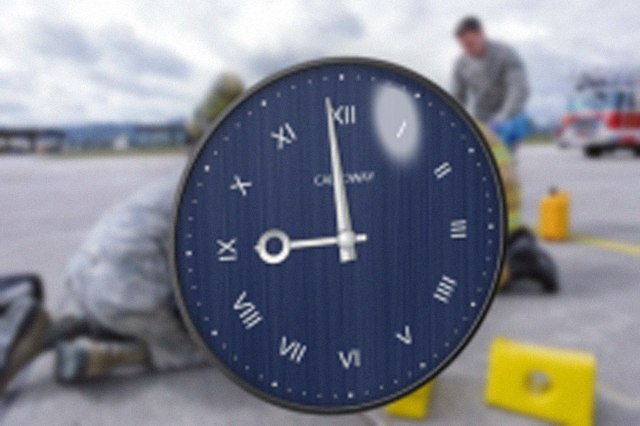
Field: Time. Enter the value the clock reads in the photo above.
8:59
